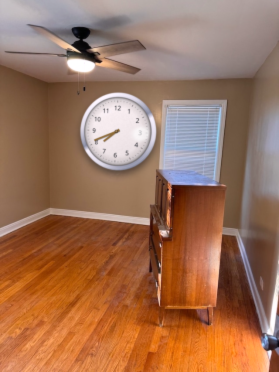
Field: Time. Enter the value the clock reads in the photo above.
7:41
